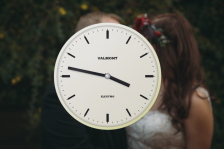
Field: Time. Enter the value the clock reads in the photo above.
3:47
